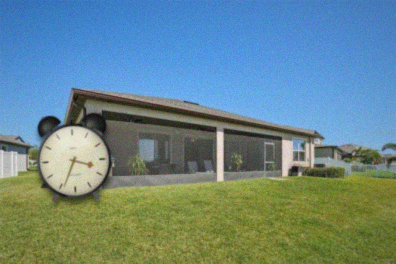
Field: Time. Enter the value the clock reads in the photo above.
3:34
